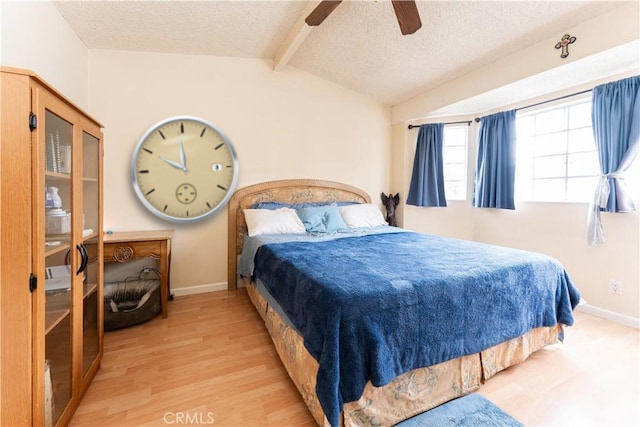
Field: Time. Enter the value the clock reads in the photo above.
9:59
